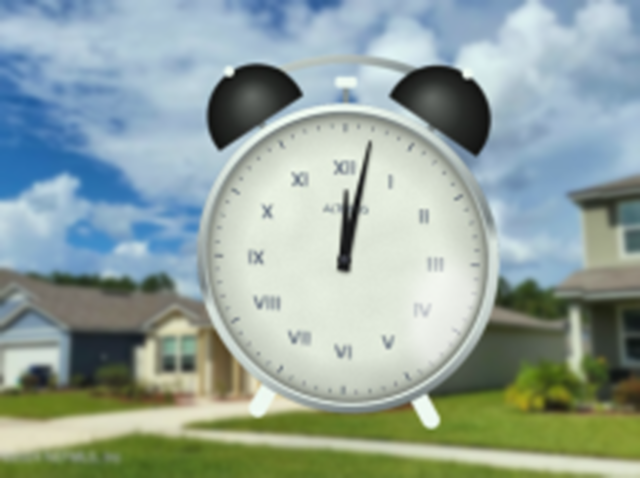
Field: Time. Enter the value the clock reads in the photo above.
12:02
